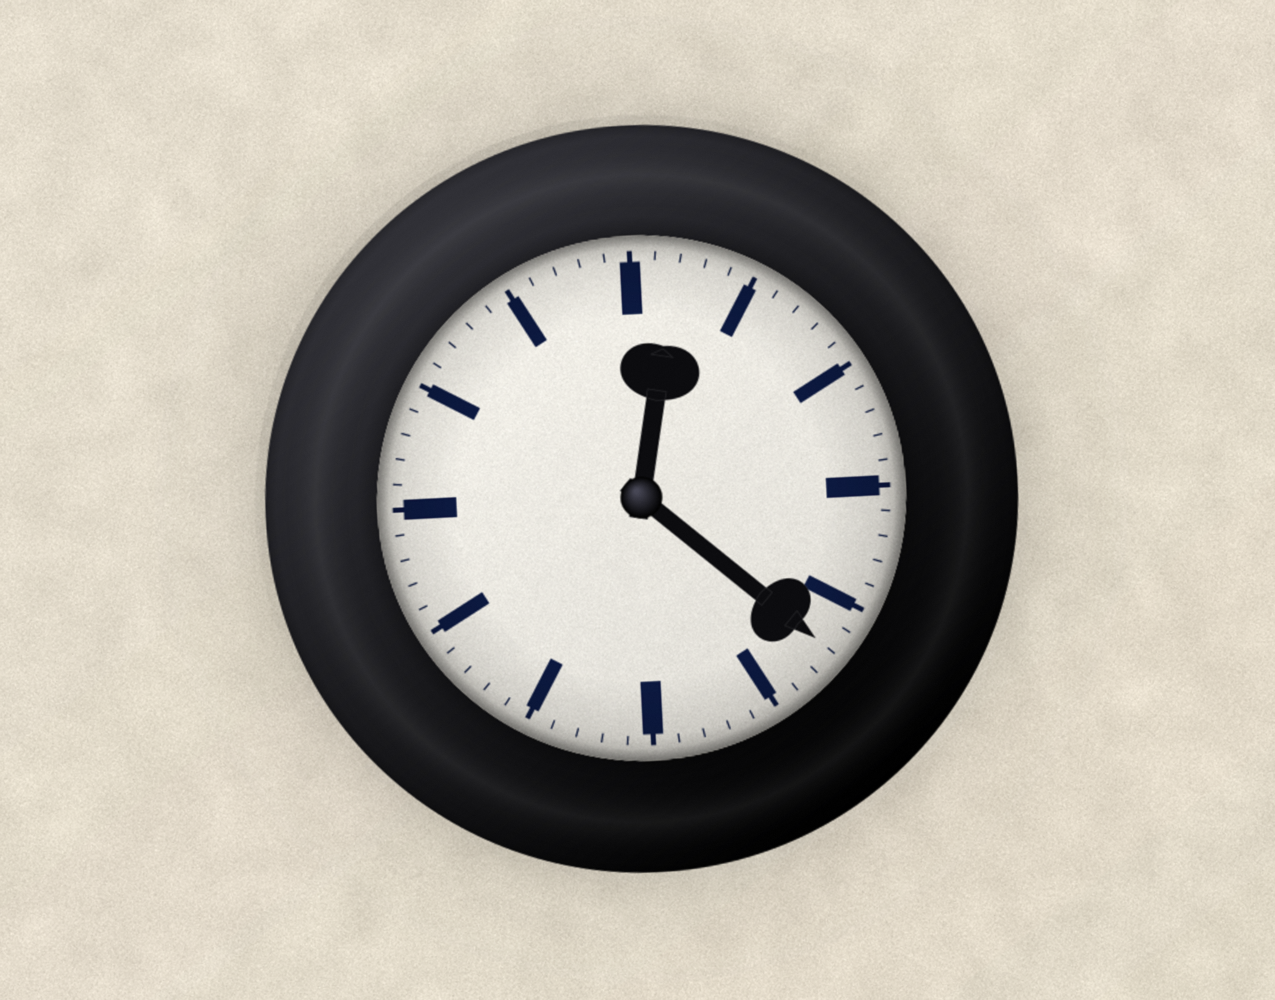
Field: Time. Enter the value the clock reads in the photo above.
12:22
